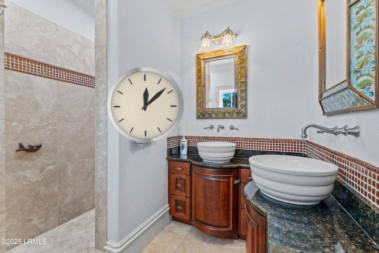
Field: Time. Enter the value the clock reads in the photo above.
12:08
